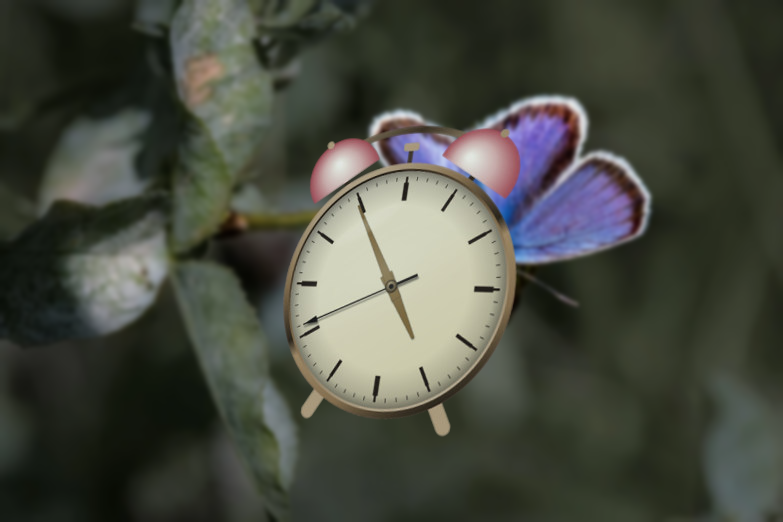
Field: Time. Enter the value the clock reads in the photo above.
4:54:41
